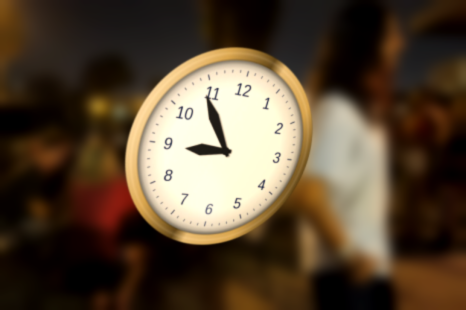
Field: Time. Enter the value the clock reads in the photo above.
8:54
